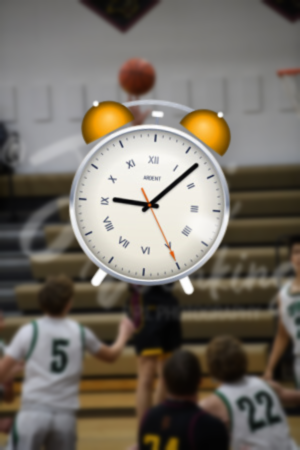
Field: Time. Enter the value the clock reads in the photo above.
9:07:25
